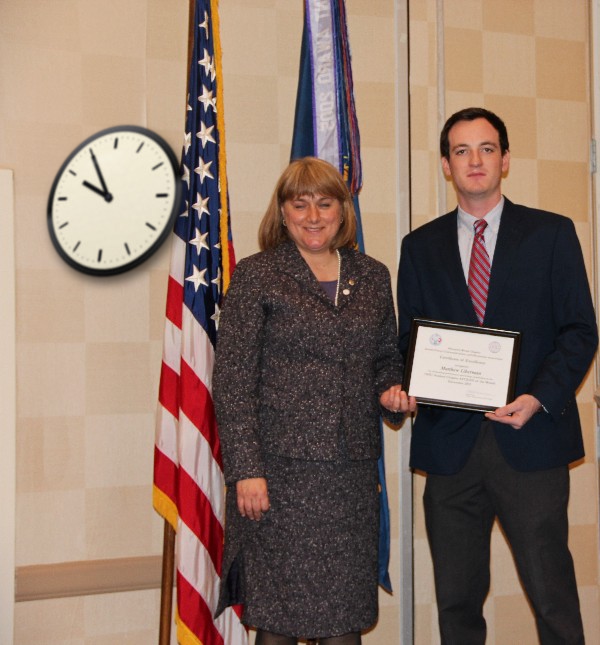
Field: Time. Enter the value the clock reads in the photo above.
9:55
